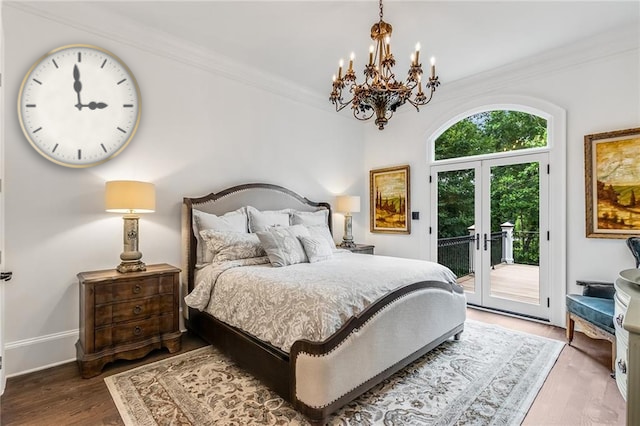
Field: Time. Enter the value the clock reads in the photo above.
2:59
